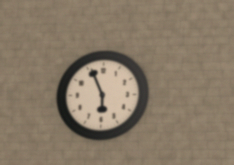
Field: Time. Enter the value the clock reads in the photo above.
5:56
